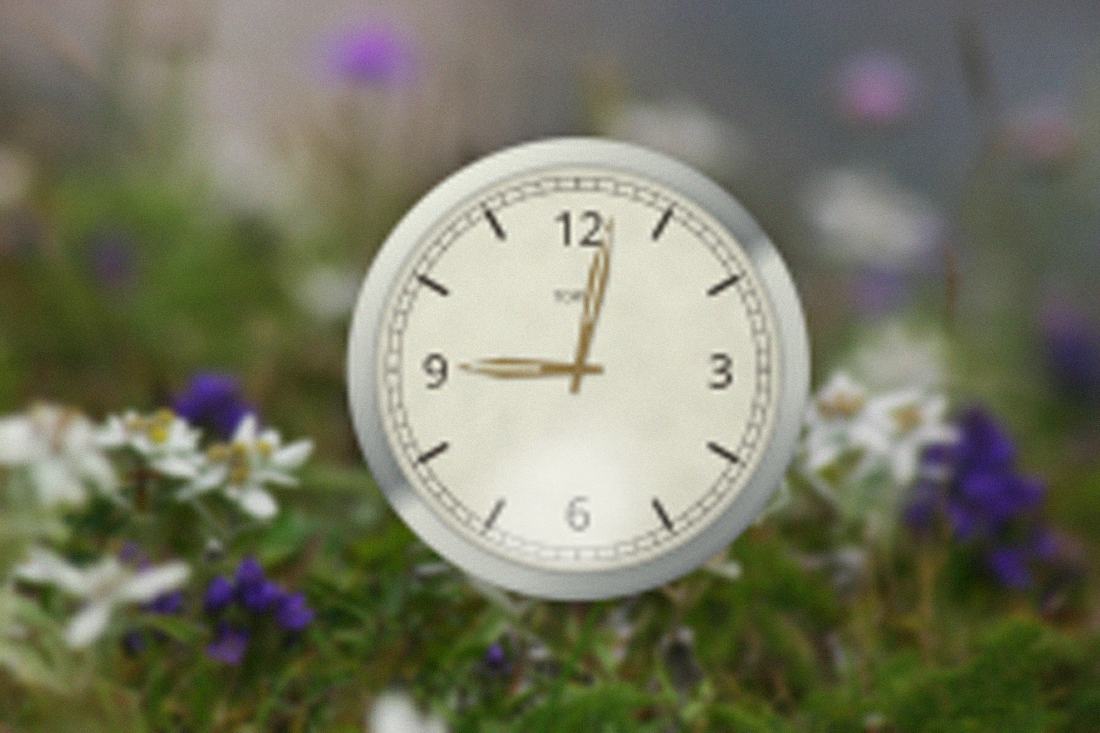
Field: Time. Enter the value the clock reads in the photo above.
9:02
